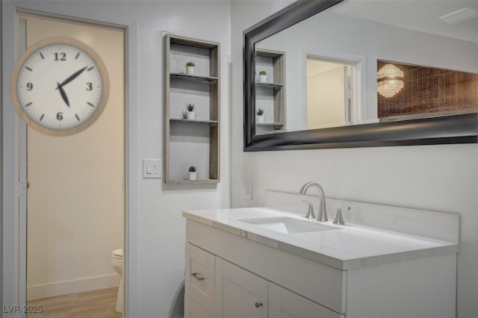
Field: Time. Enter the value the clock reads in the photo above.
5:09
